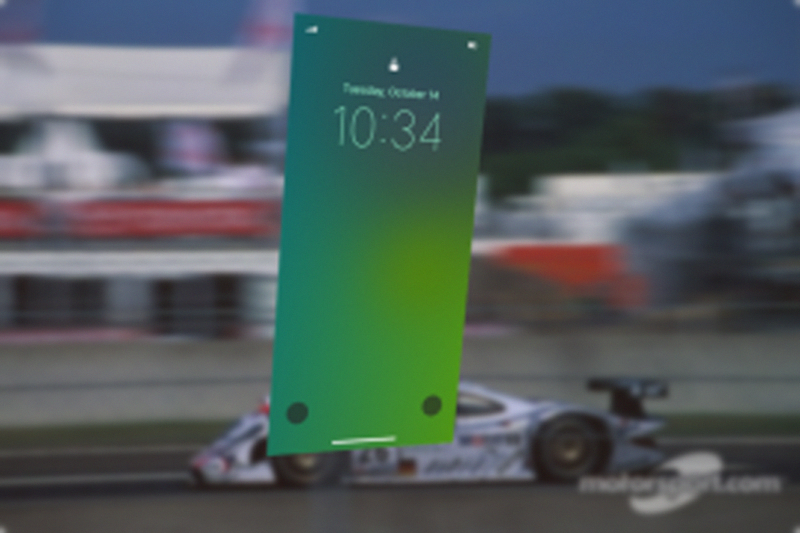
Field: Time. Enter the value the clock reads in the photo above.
10:34
